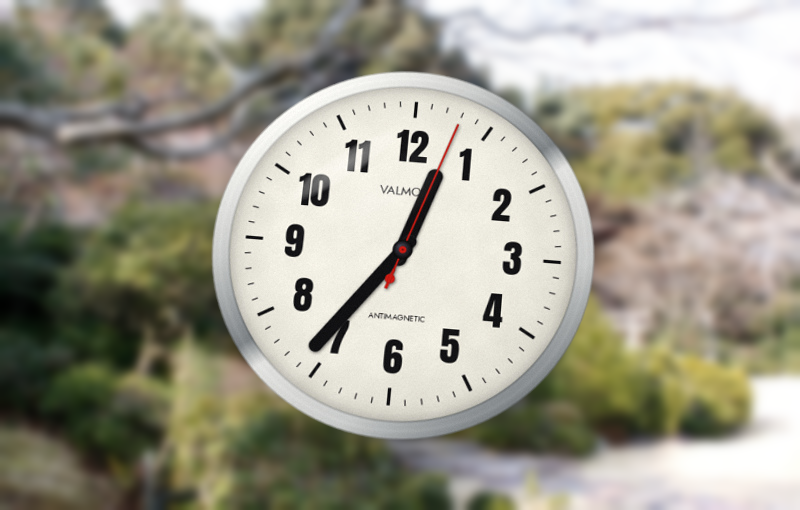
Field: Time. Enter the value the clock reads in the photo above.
12:36:03
